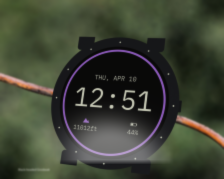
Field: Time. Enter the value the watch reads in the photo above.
12:51
